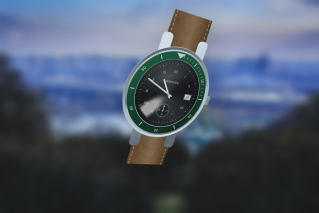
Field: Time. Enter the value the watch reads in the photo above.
10:49
